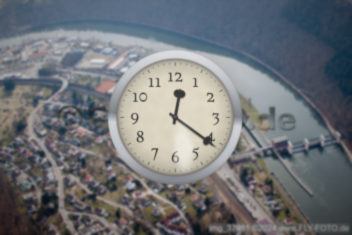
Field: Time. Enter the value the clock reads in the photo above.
12:21
